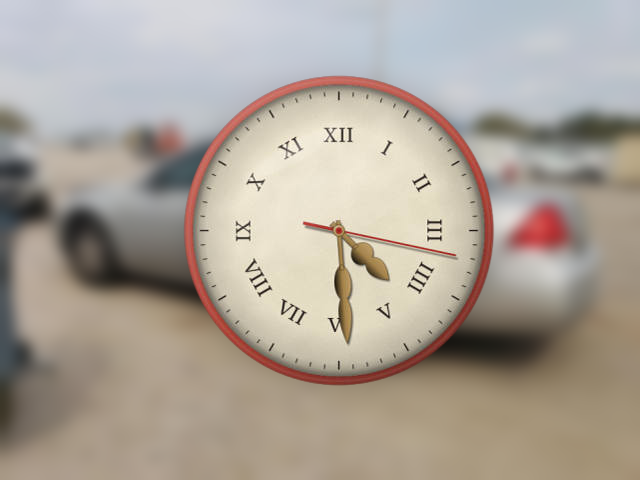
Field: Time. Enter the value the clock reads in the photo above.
4:29:17
